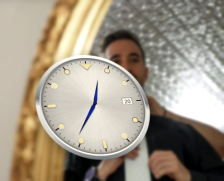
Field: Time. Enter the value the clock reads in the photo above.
12:36
